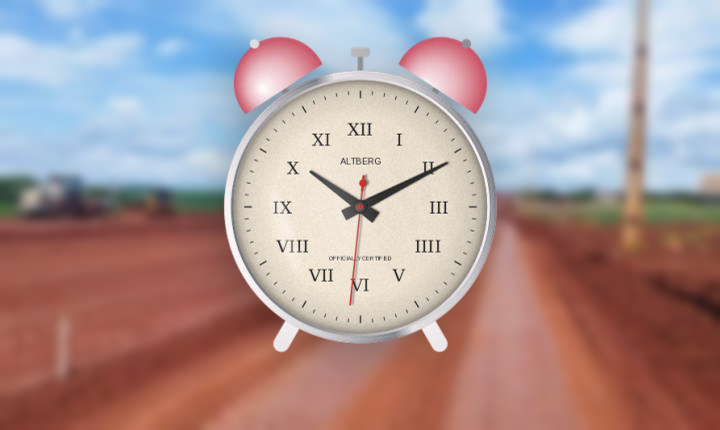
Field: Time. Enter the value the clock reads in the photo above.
10:10:31
